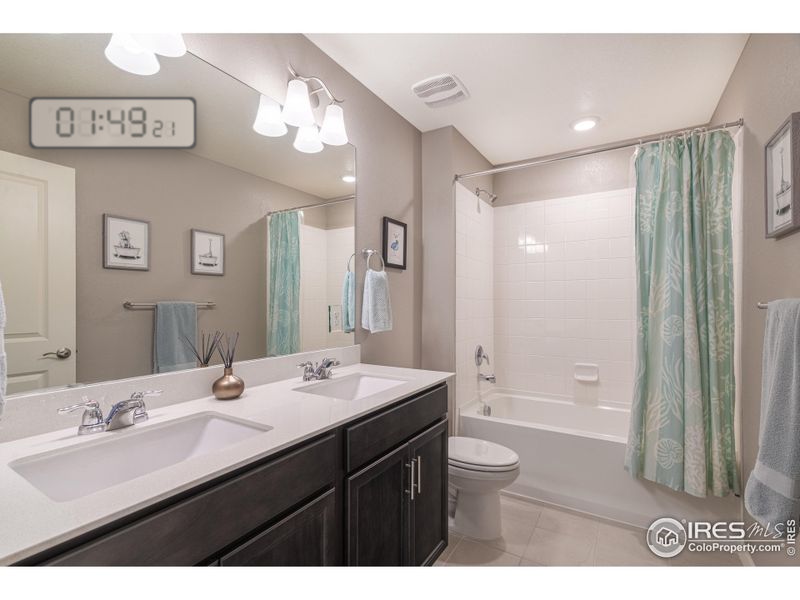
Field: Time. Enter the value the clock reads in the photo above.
1:49:21
